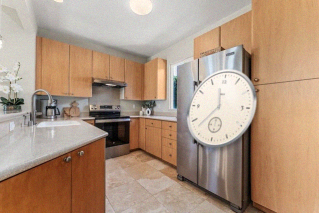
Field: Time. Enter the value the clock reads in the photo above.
11:37
